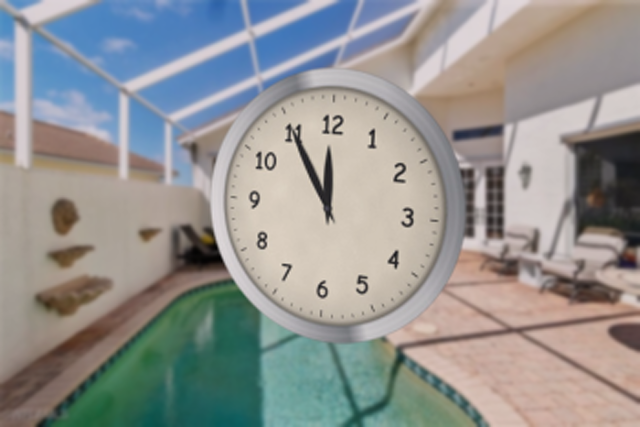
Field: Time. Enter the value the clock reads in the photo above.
11:55
